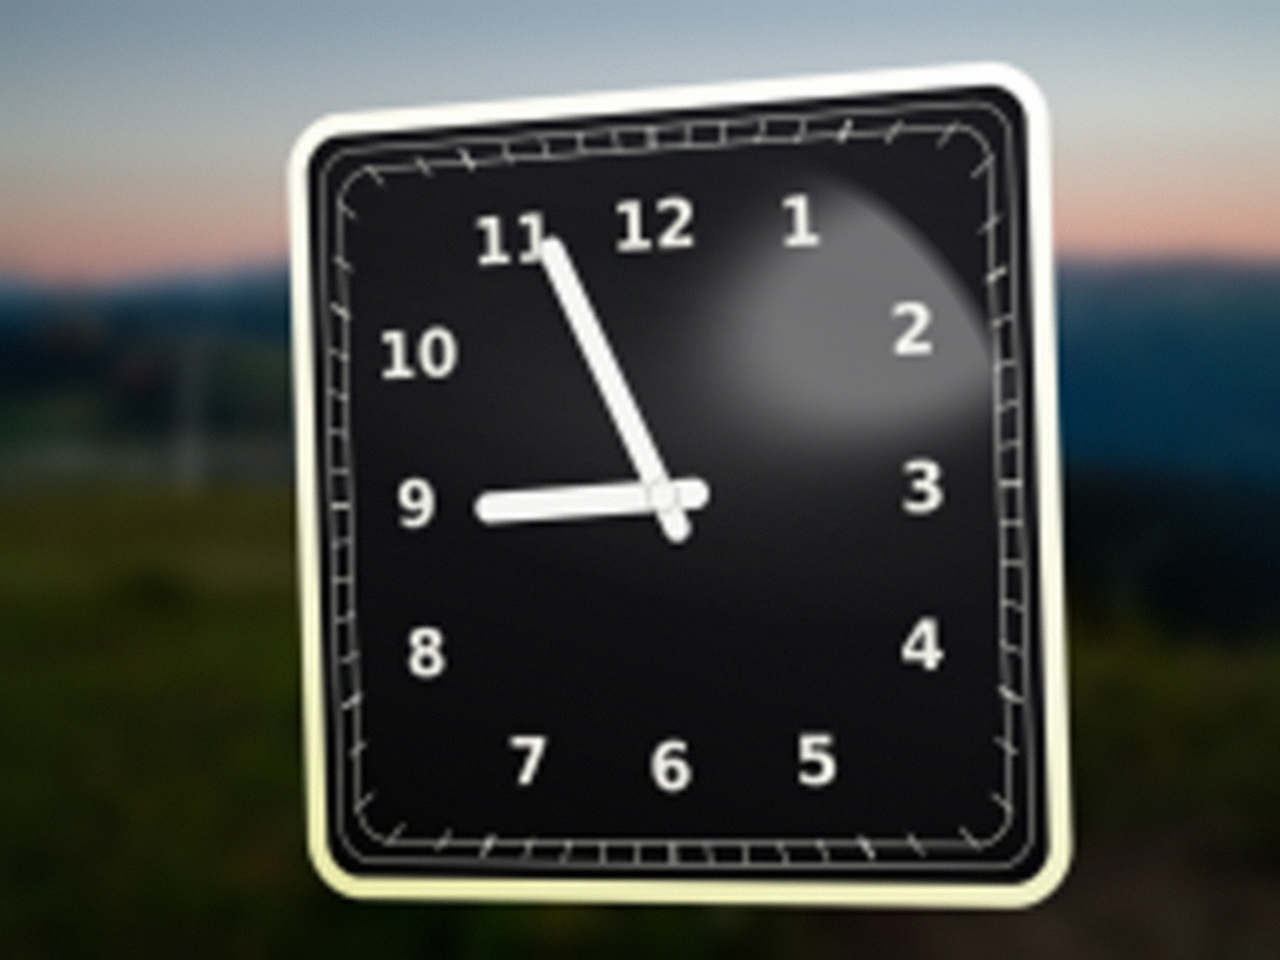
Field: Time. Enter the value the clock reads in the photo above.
8:56
